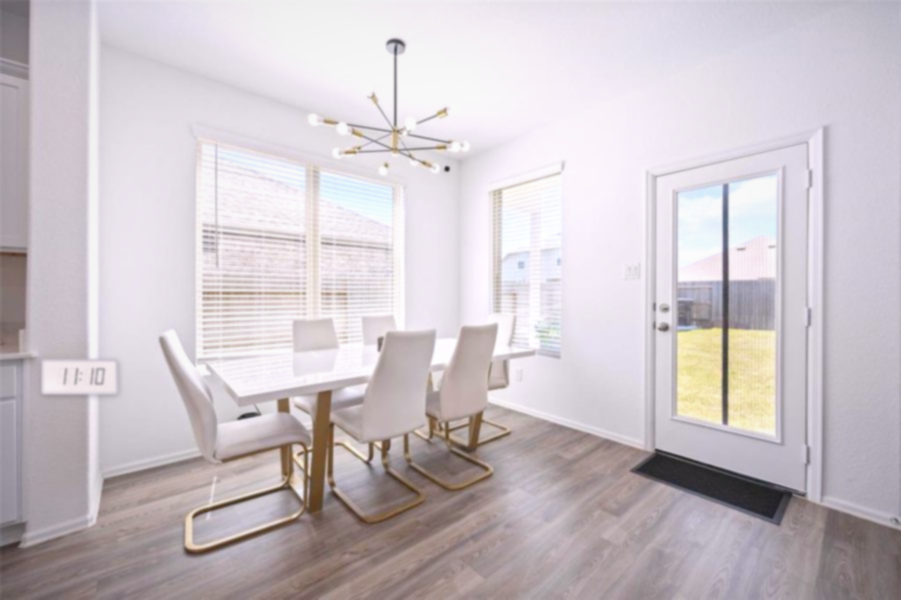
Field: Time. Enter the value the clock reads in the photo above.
11:10
